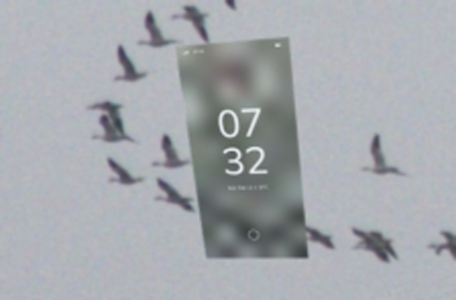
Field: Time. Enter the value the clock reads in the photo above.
7:32
